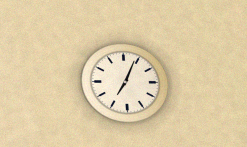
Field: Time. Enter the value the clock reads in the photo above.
7:04
